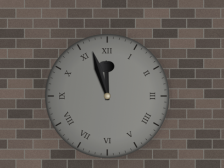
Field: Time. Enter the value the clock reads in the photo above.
11:57
